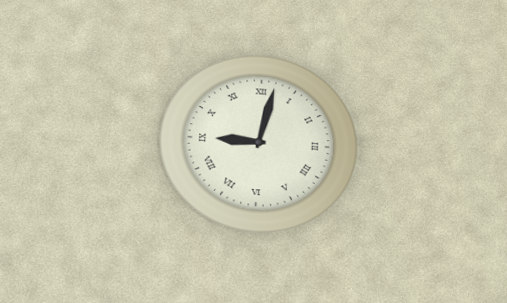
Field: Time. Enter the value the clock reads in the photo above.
9:02
